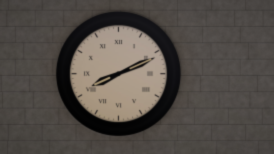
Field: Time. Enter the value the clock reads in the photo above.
8:11
